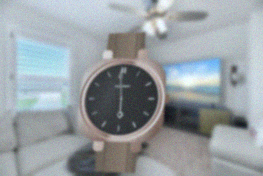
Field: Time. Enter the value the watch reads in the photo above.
5:59
